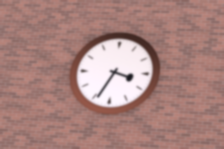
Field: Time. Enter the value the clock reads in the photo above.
3:34
